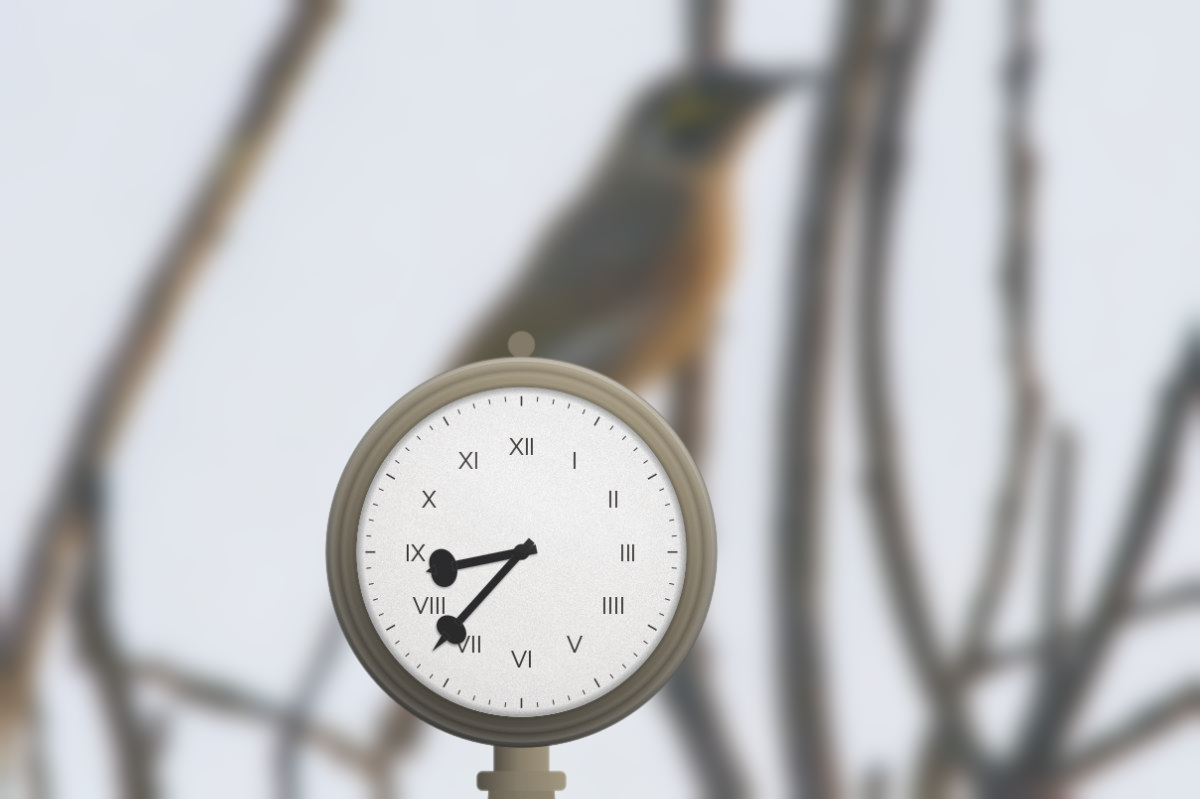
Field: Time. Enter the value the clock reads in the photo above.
8:37
